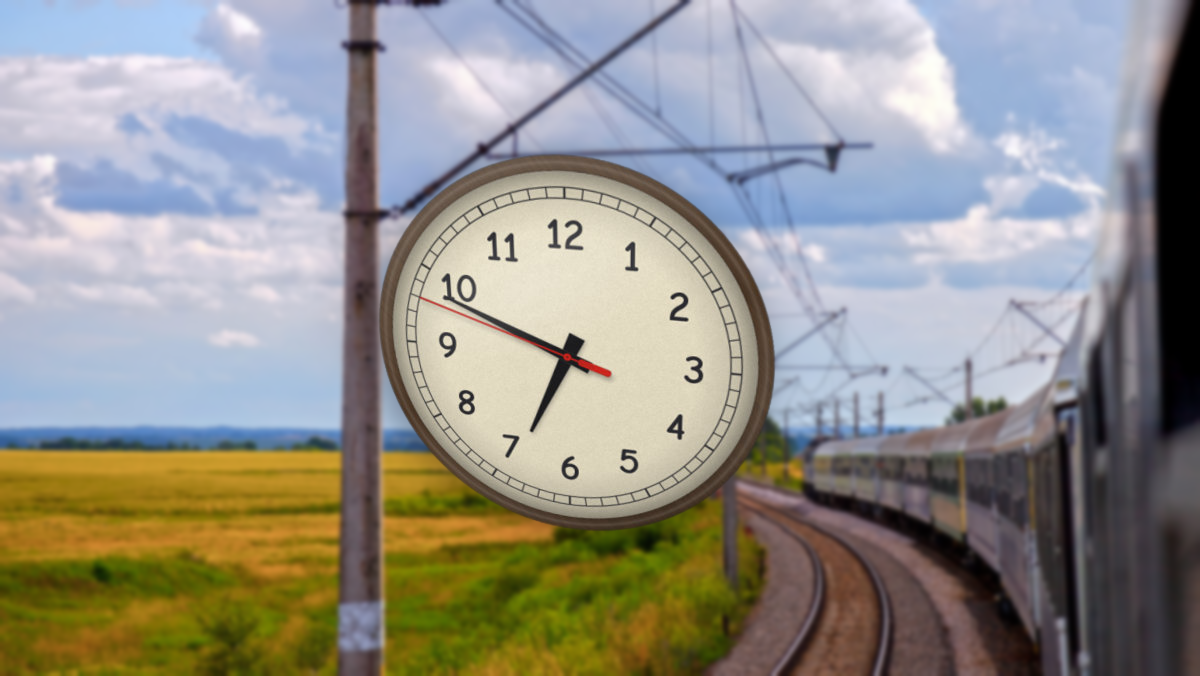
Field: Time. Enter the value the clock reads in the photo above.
6:48:48
